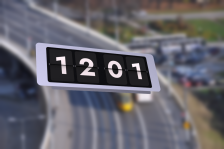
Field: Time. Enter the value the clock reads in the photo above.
12:01
